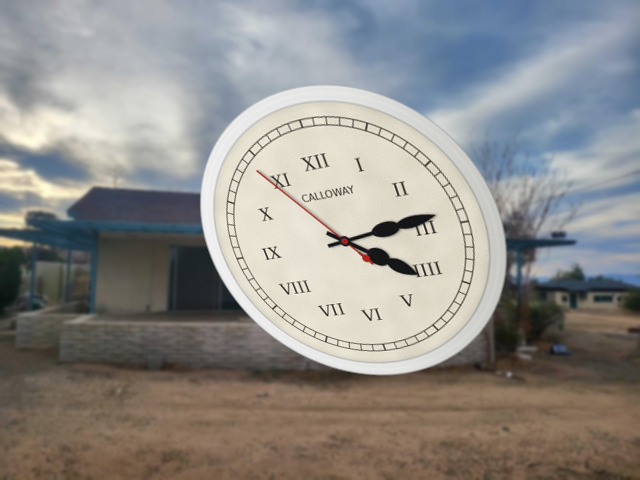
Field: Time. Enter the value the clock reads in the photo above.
4:13:54
